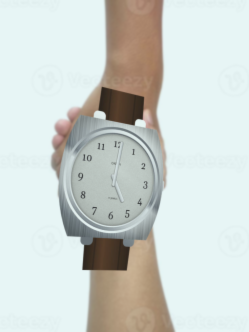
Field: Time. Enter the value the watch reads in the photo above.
5:01
